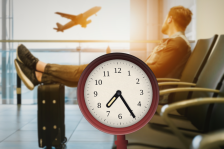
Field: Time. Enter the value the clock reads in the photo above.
7:25
